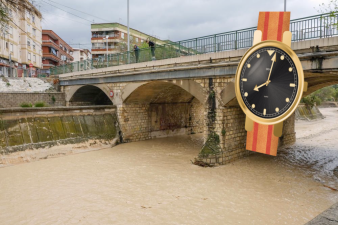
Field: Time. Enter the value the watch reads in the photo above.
8:02
